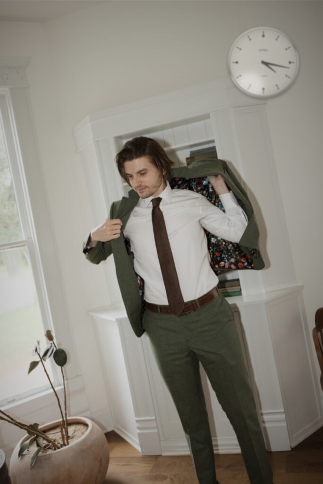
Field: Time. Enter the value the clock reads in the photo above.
4:17
